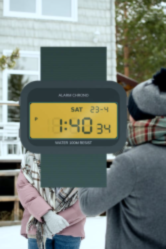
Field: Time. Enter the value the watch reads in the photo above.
1:40:34
